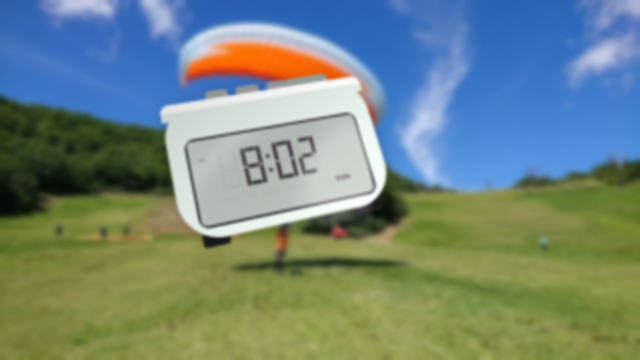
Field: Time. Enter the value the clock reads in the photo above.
8:02
